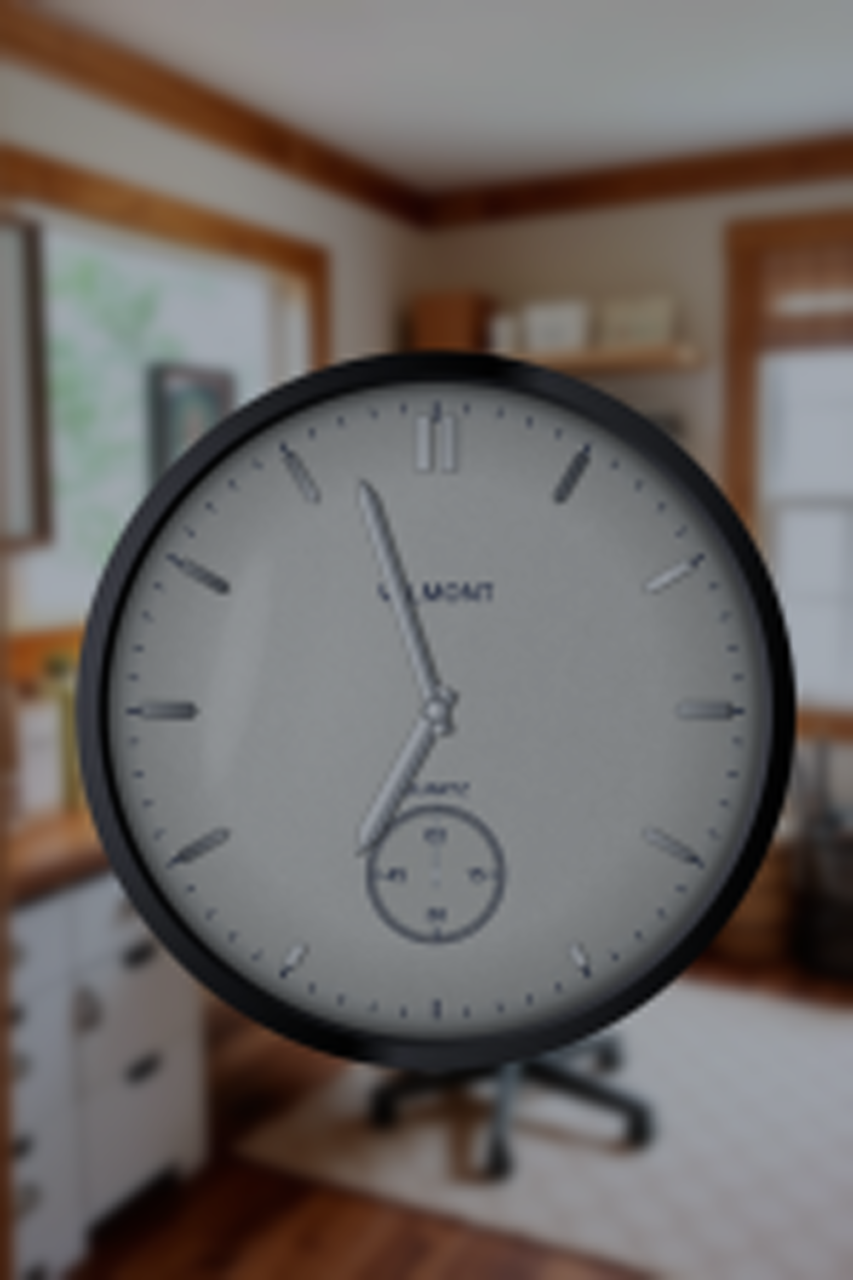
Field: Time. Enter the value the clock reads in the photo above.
6:57
